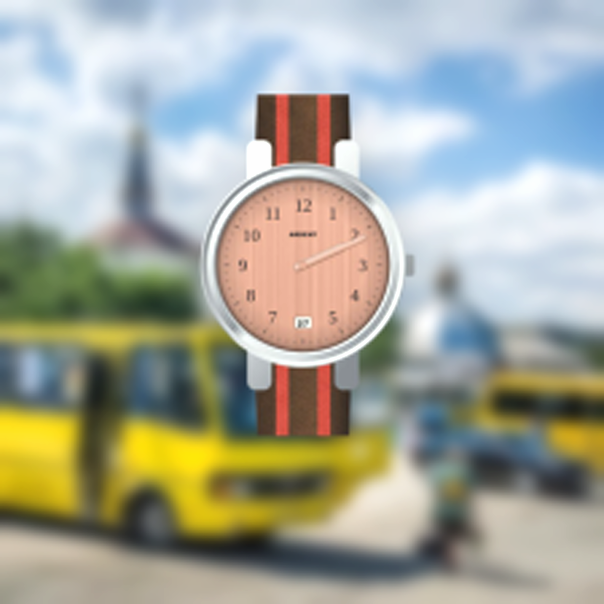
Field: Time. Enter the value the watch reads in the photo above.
2:11
